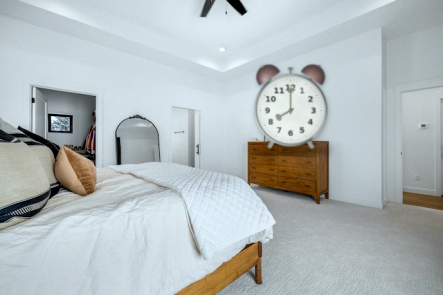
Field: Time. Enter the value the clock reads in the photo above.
8:00
